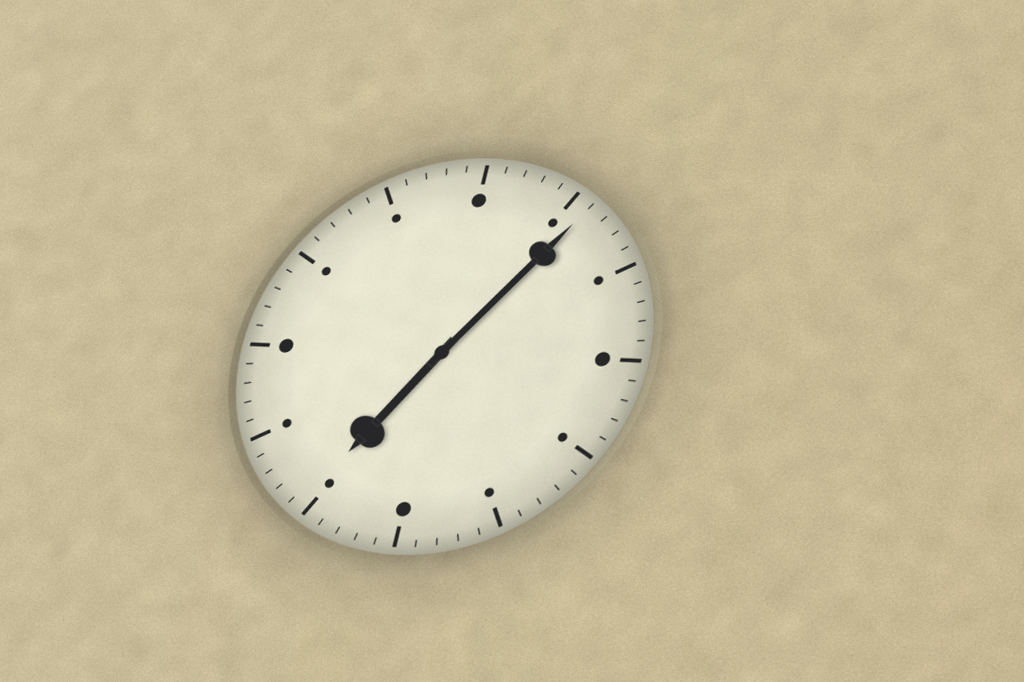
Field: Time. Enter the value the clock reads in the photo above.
7:06
